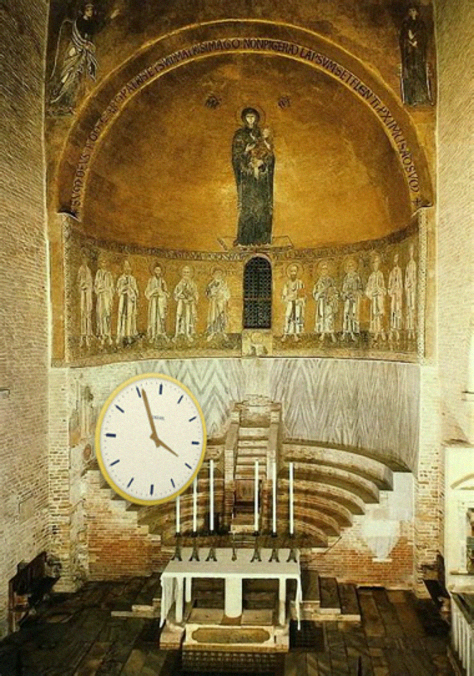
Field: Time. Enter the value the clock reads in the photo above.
3:56
